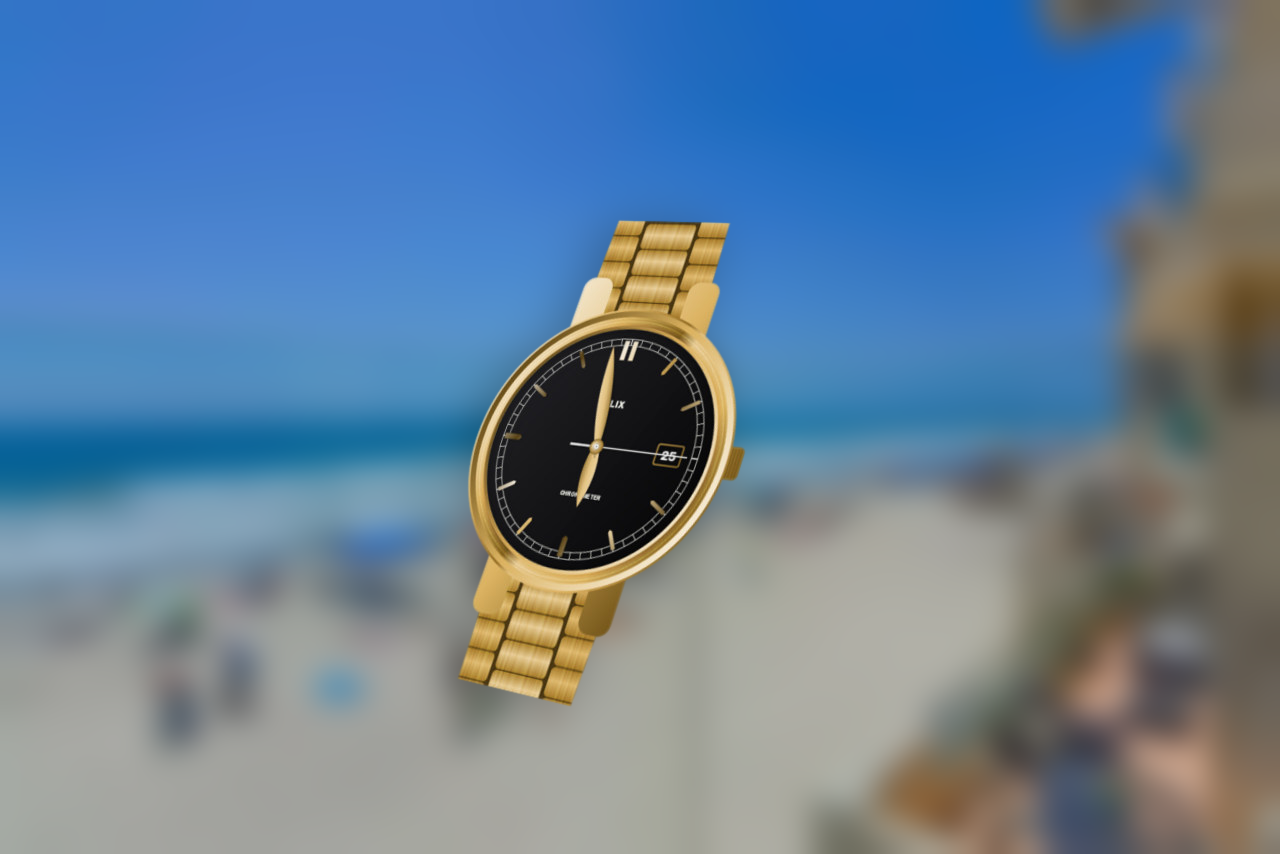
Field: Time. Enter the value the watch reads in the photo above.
5:58:15
